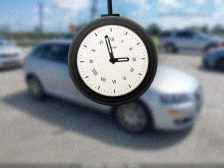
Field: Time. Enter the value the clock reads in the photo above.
2:58
